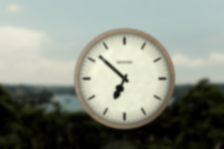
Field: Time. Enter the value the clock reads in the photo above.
6:52
